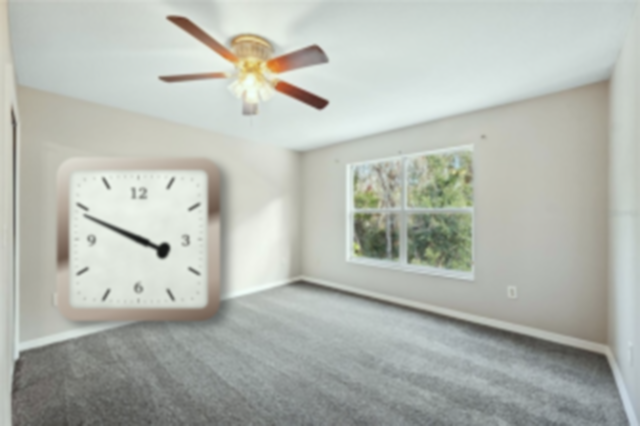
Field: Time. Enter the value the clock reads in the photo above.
3:49
